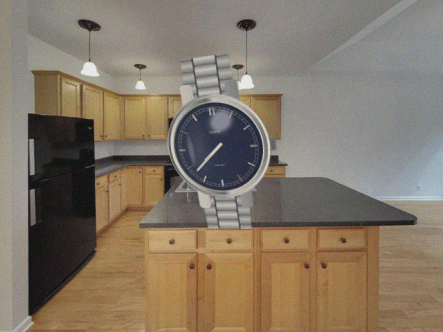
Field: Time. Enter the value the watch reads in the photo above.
7:38
